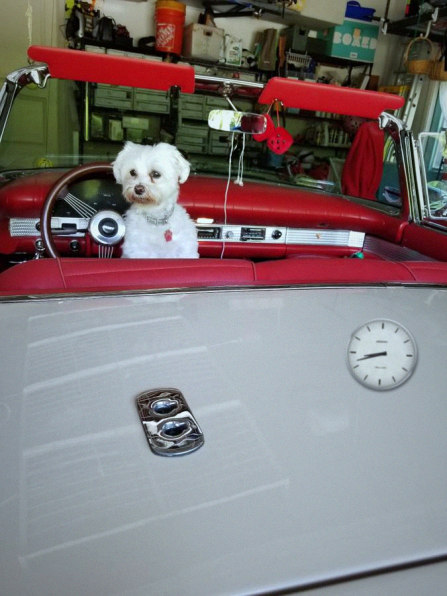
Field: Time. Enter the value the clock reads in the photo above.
8:42
